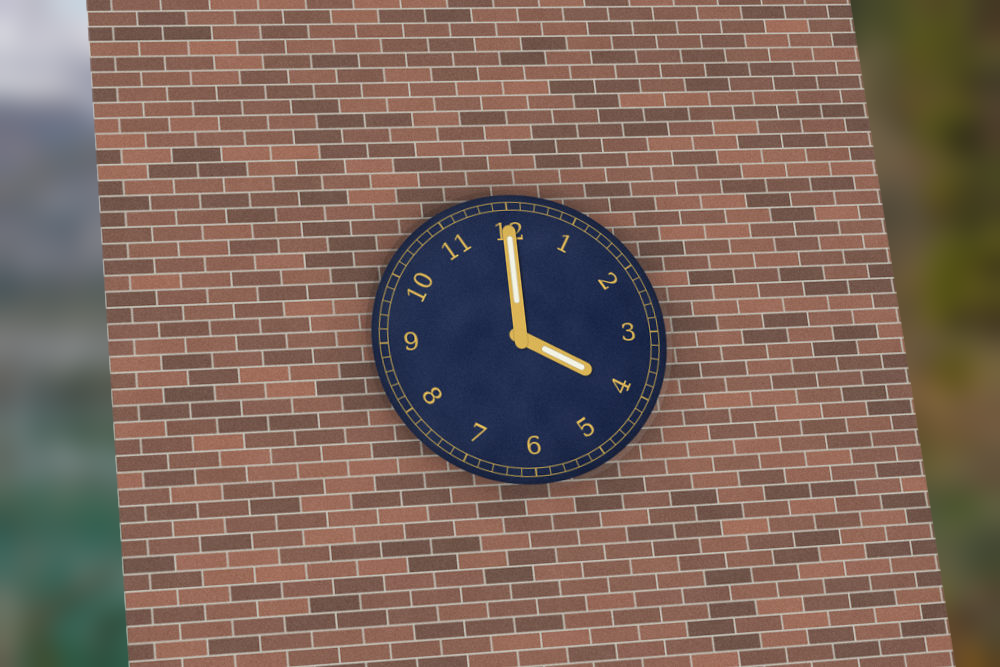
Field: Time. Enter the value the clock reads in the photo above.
4:00
